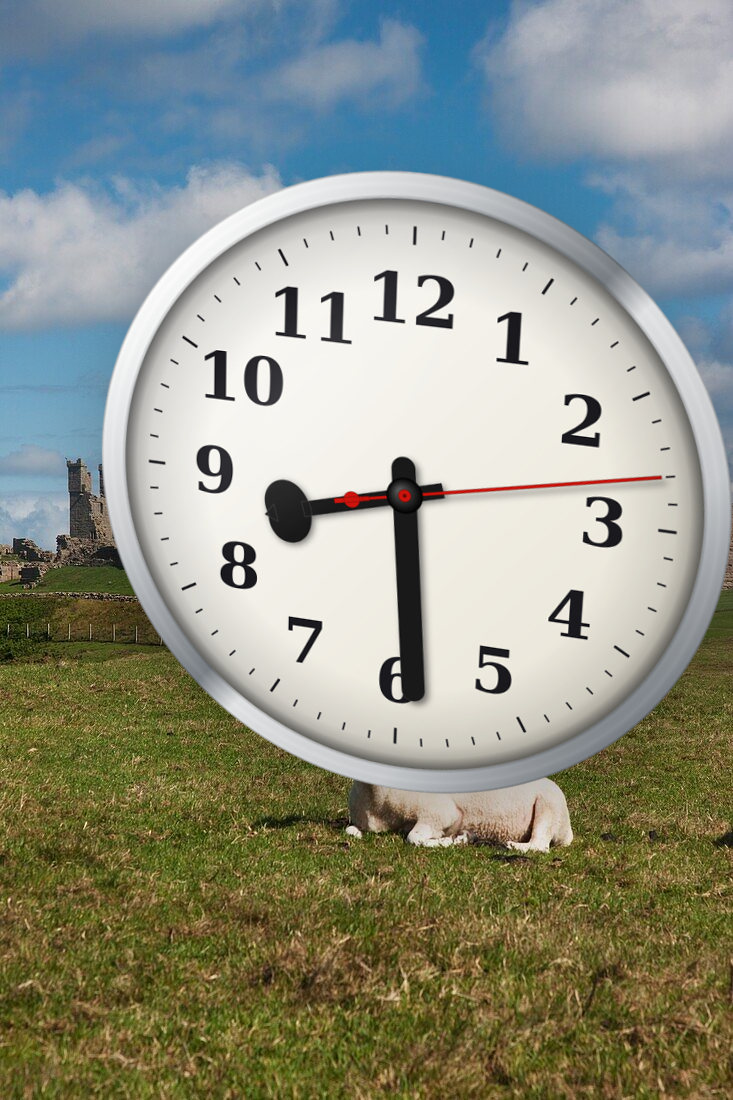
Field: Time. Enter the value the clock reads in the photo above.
8:29:13
